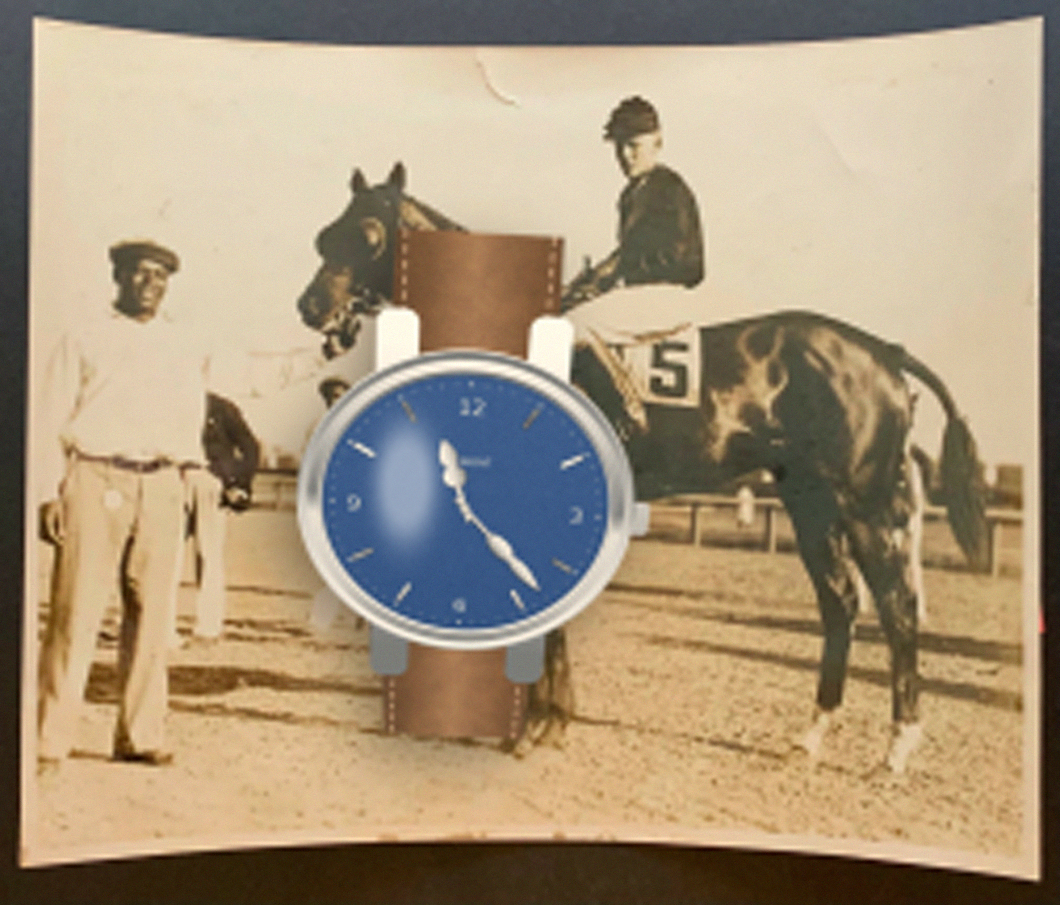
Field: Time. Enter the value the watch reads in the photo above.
11:23
